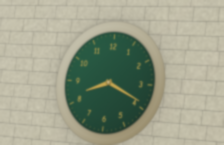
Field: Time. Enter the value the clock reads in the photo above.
8:19
